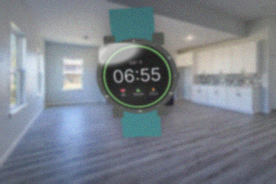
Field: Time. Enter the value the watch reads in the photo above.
6:55
